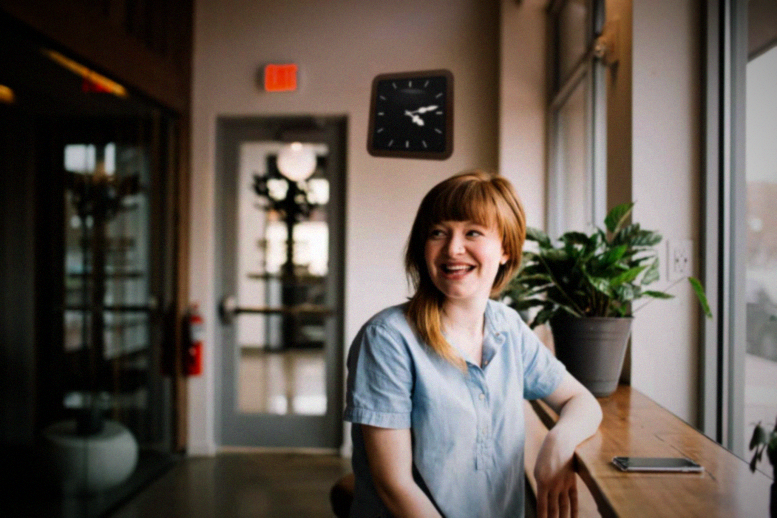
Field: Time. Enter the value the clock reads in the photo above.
4:13
